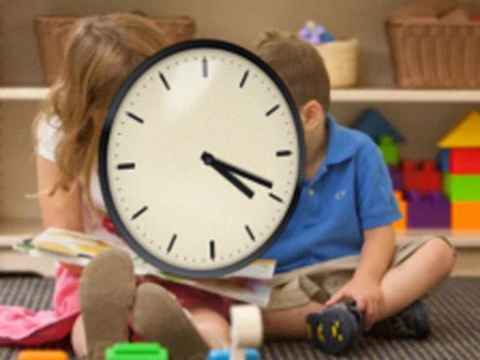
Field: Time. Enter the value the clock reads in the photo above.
4:19
